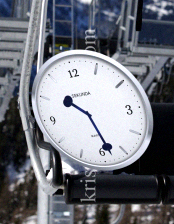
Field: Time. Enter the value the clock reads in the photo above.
10:28
